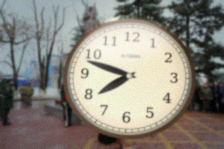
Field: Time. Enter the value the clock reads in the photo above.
7:48
